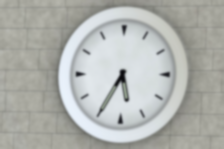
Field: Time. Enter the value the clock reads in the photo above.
5:35
